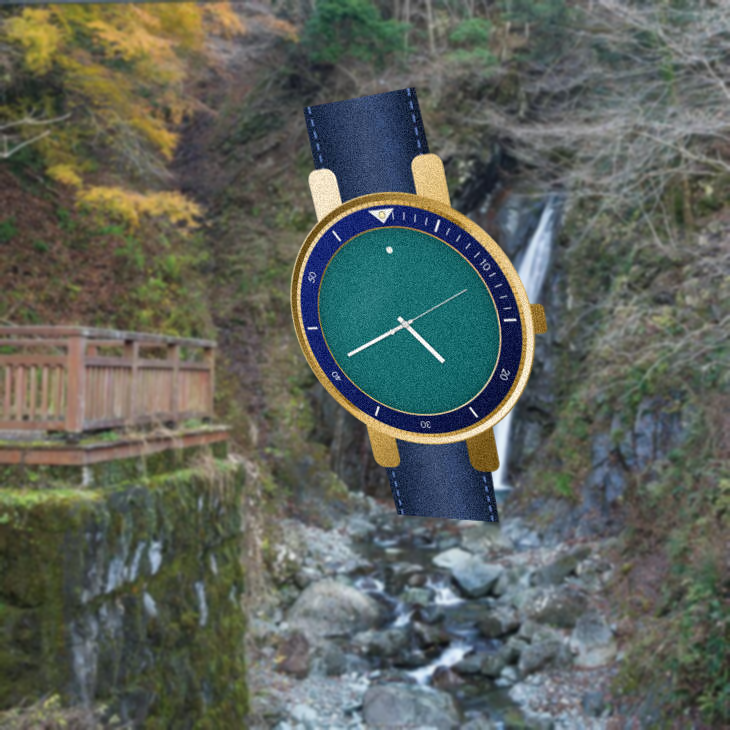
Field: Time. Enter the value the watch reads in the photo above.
4:41:11
